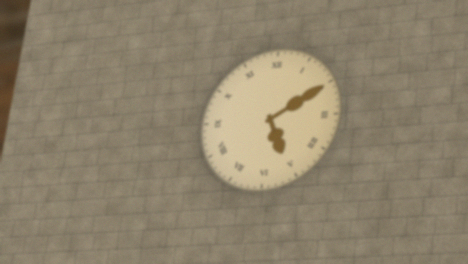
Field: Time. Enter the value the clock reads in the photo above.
5:10
